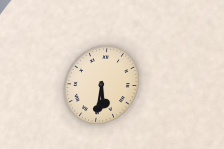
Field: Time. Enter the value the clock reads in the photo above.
5:30
